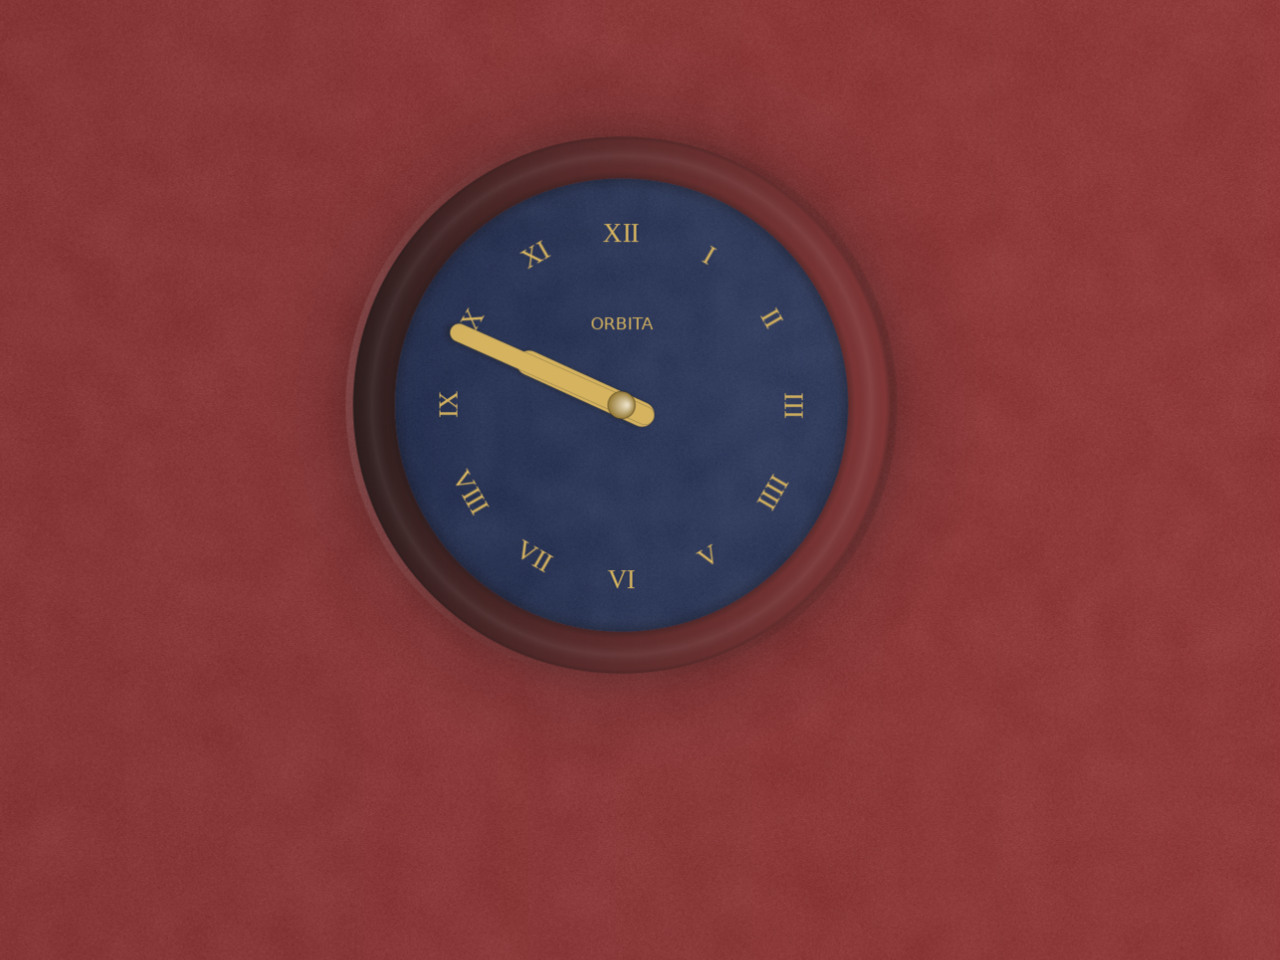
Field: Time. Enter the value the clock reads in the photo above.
9:49
